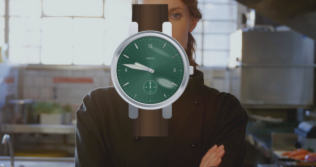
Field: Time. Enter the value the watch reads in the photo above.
9:47
